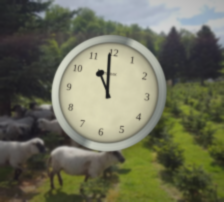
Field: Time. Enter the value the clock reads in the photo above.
10:59
